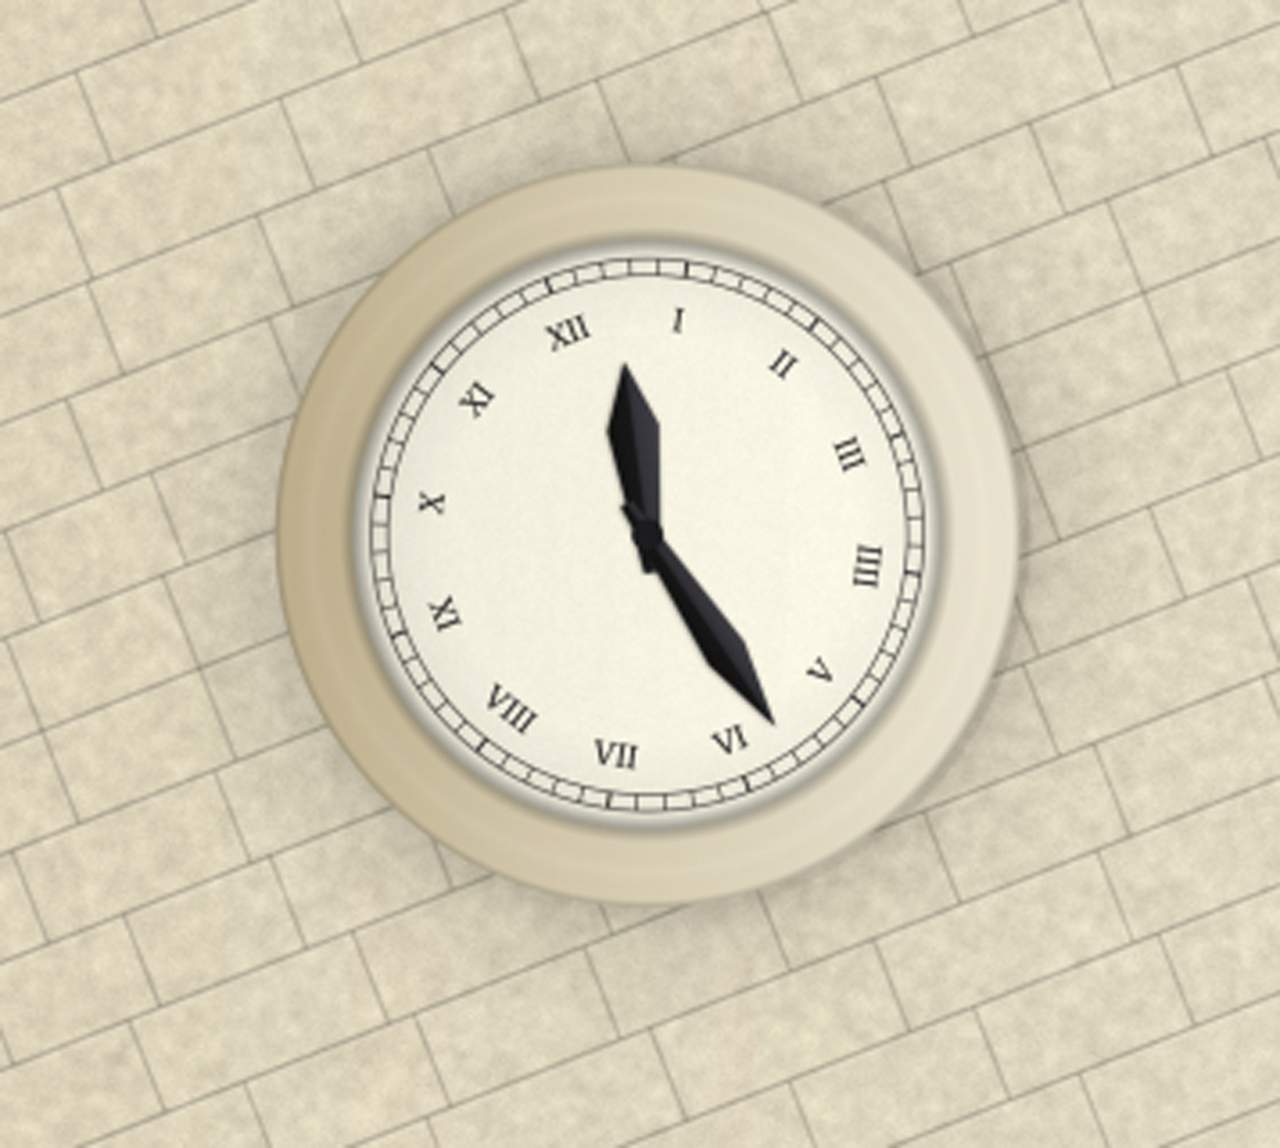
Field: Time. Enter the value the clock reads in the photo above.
12:28
